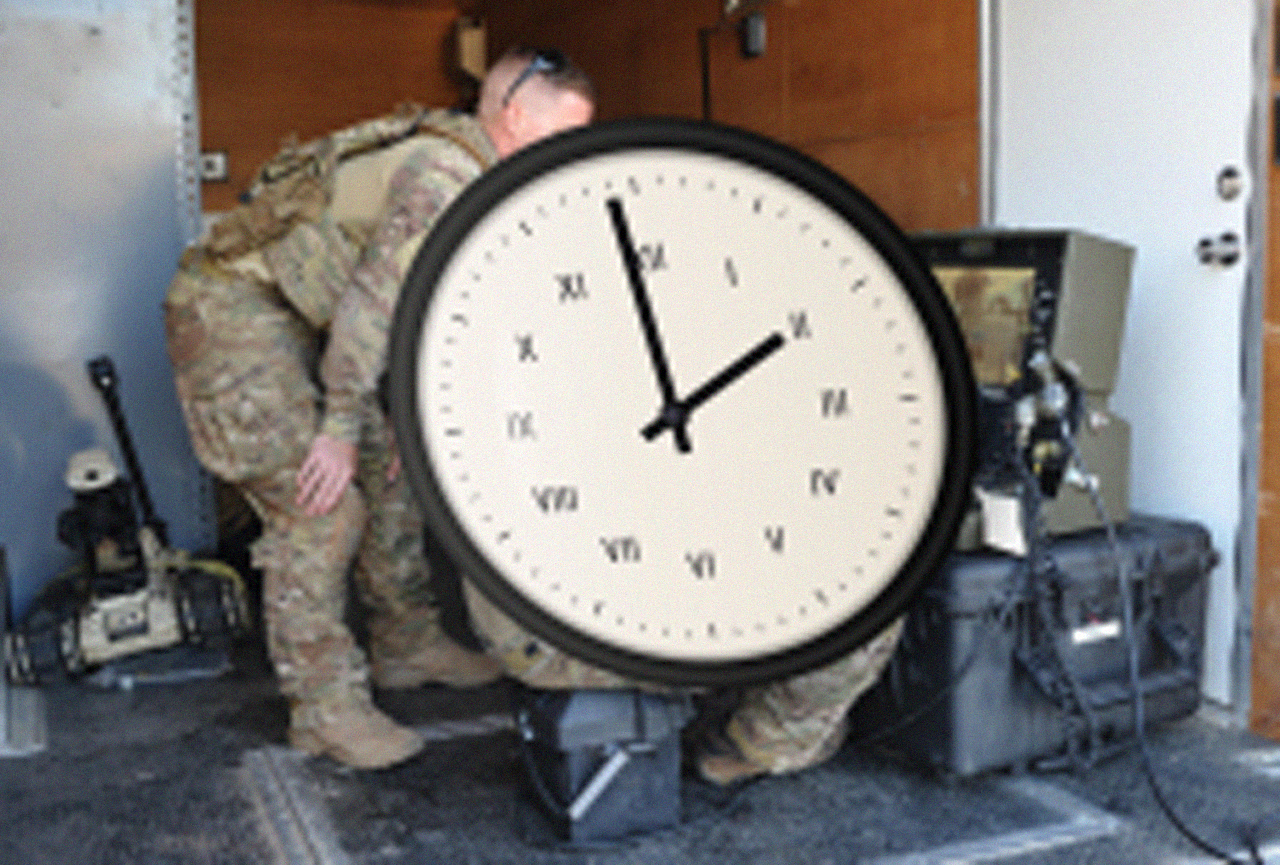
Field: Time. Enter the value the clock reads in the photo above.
1:59
